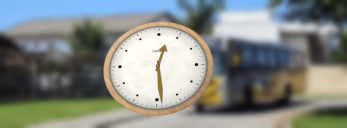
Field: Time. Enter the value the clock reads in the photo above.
12:29
